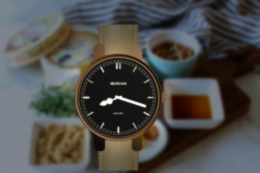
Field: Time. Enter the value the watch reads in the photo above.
8:18
